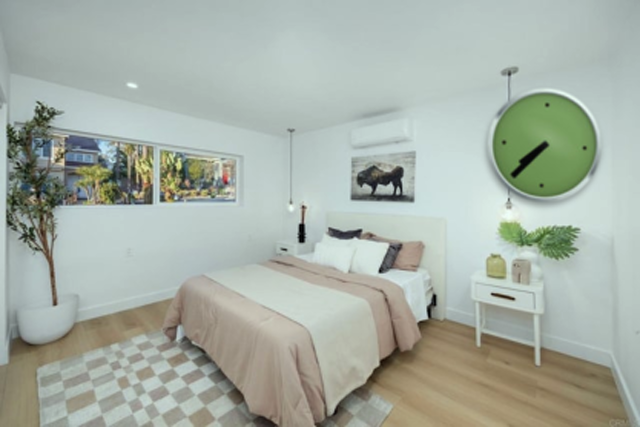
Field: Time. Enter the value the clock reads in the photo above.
7:37
